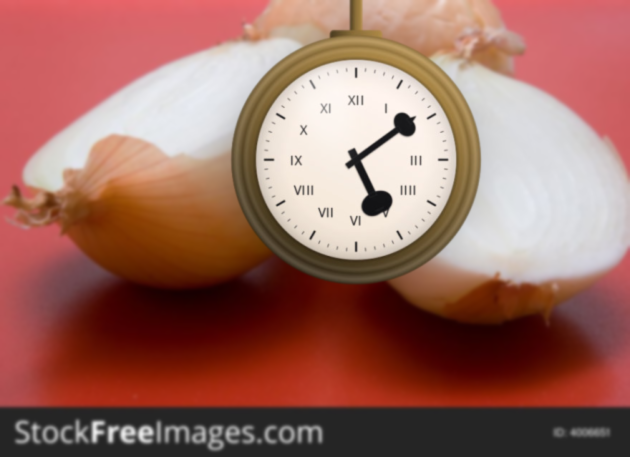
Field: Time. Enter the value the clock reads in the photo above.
5:09
